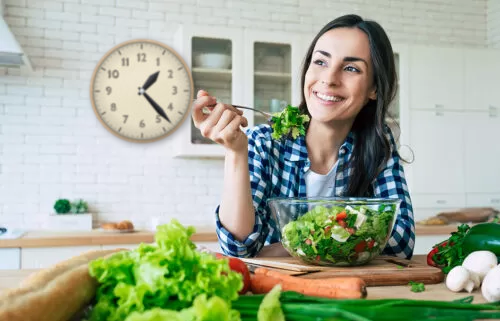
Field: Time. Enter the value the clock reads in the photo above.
1:23
